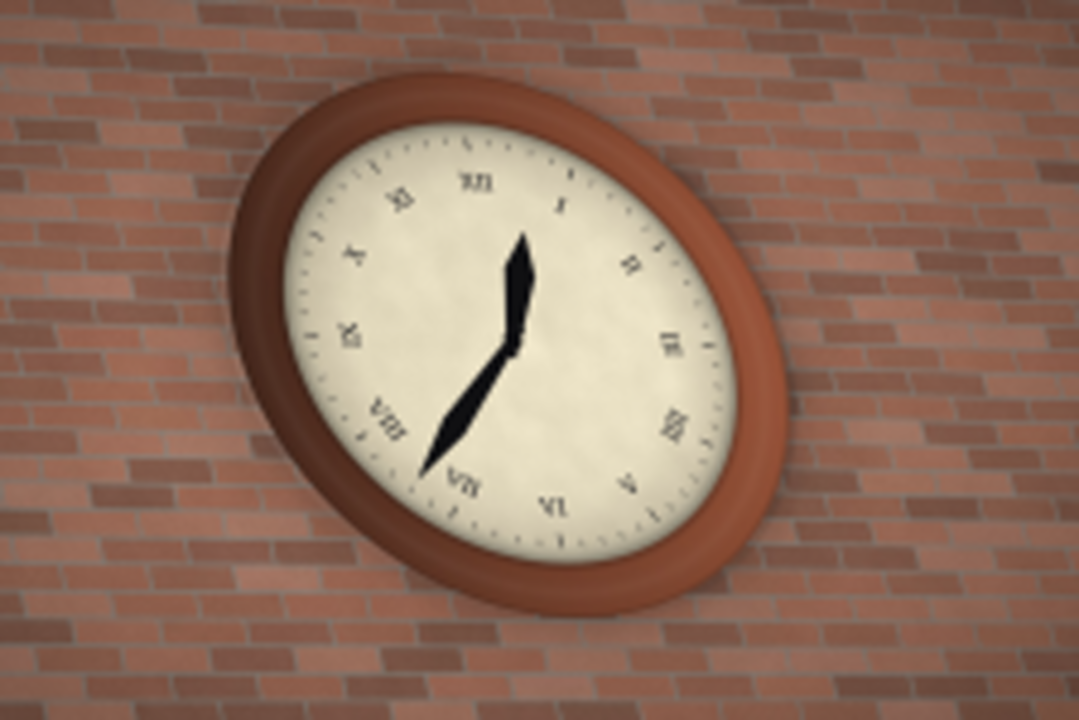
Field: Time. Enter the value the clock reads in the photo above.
12:37
